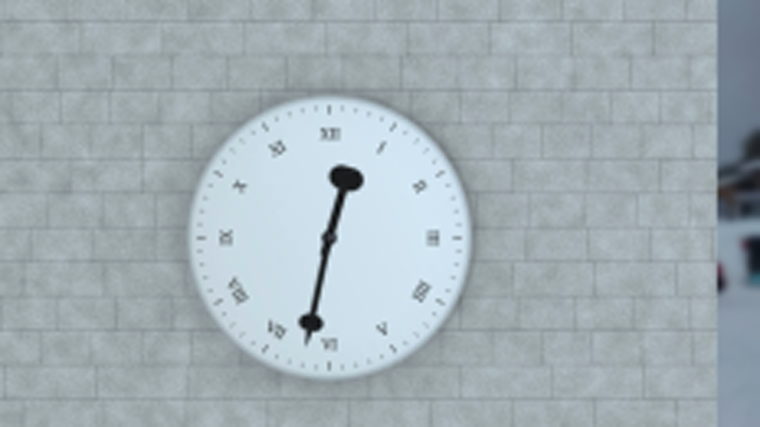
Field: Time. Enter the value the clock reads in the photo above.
12:32
